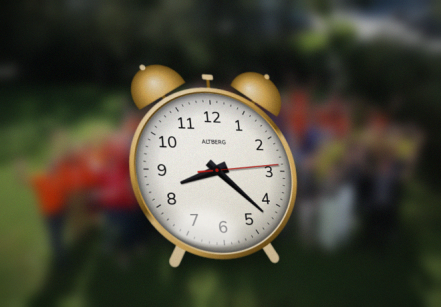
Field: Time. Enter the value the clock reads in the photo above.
8:22:14
